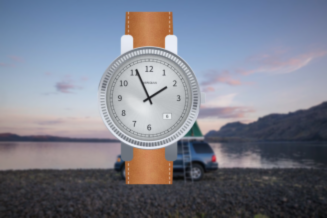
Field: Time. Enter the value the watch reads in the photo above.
1:56
